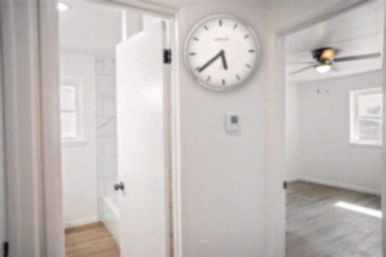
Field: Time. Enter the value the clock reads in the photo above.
5:39
